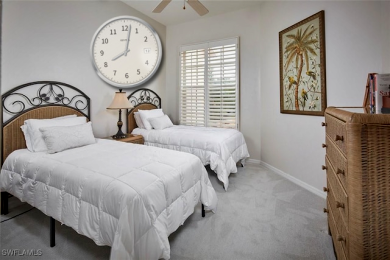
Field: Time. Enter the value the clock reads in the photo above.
8:02
